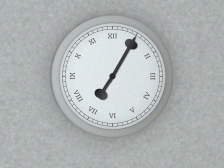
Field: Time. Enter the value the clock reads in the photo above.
7:05
